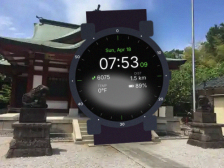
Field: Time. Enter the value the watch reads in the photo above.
7:53
